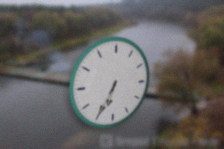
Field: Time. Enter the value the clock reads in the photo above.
6:35
